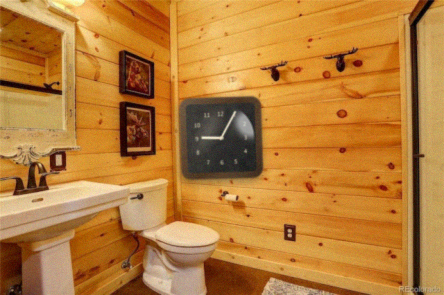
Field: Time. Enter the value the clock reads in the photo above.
9:05
